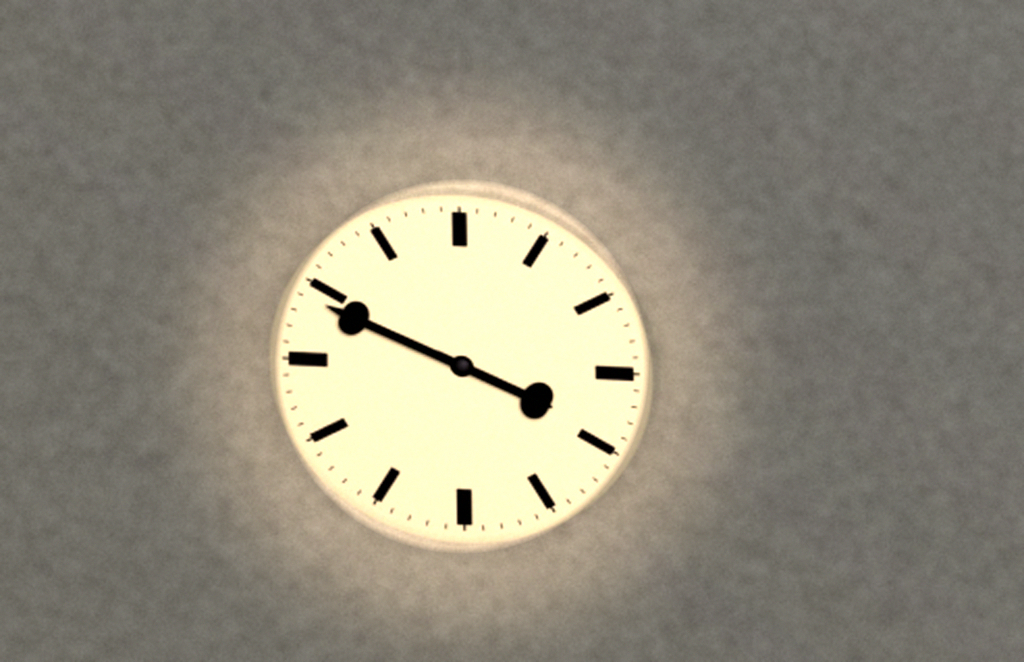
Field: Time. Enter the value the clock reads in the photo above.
3:49
